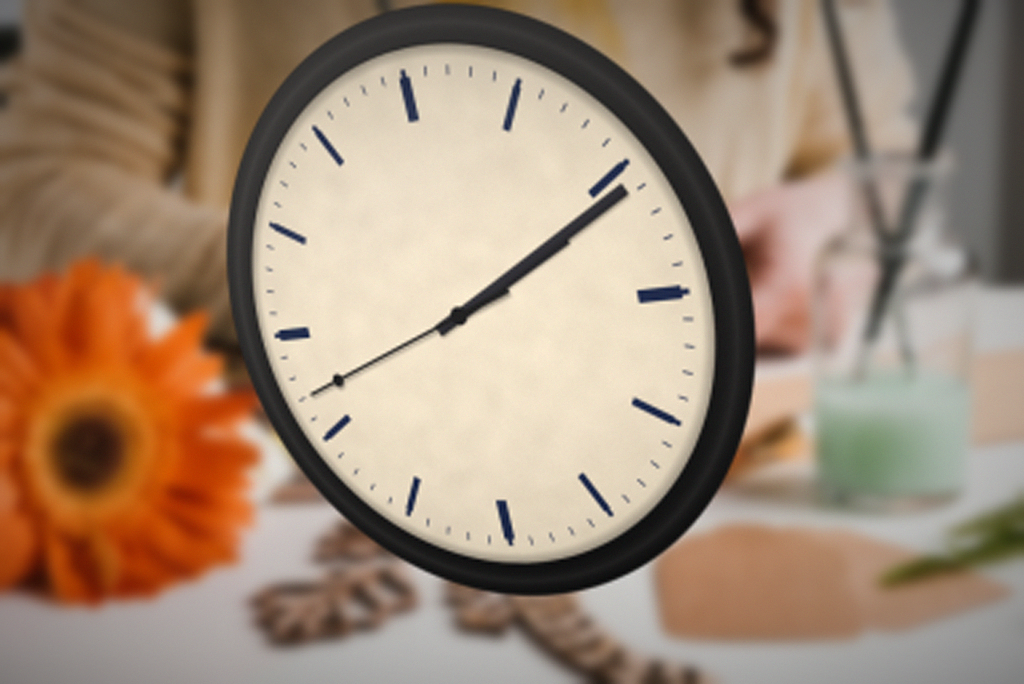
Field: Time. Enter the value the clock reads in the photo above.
2:10:42
